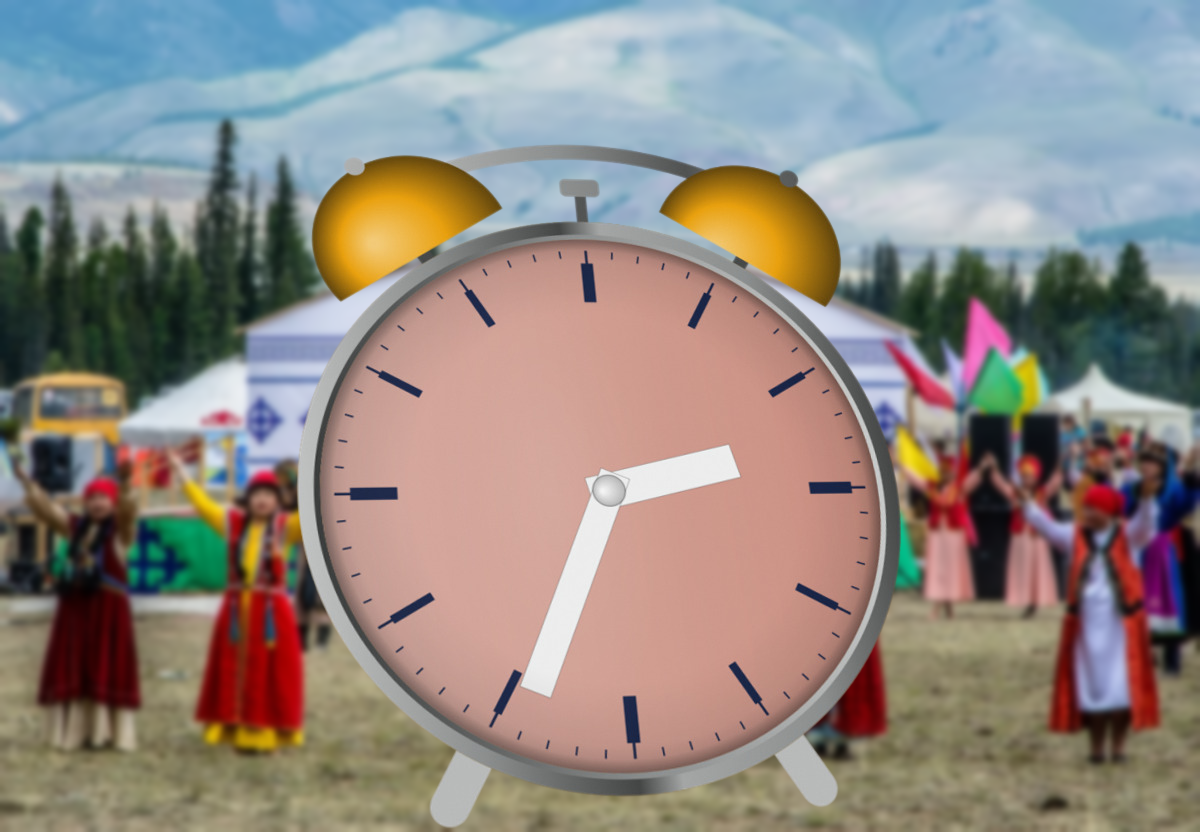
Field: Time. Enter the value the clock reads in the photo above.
2:34
